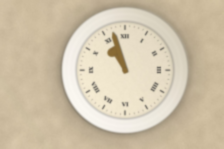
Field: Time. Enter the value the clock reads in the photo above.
10:57
